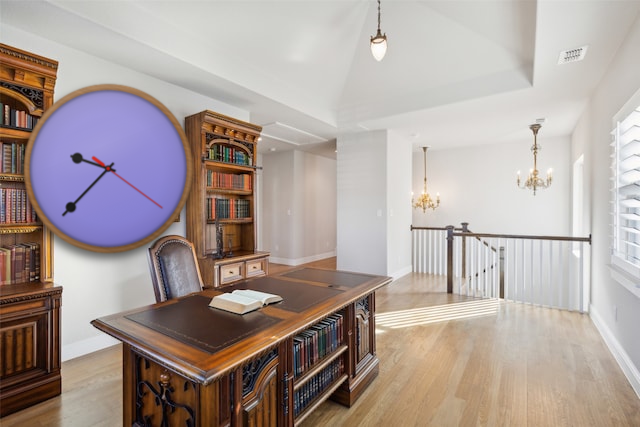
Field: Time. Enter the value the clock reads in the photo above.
9:37:21
